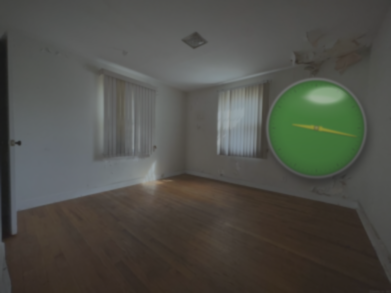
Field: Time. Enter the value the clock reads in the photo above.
9:17
